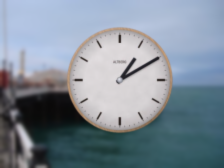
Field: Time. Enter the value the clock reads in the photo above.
1:10
